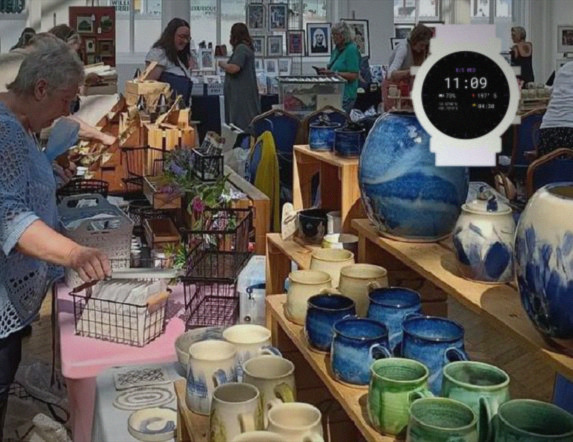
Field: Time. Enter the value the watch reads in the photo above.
11:09
